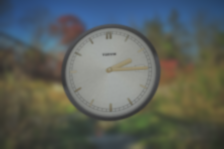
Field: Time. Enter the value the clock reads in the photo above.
2:15
